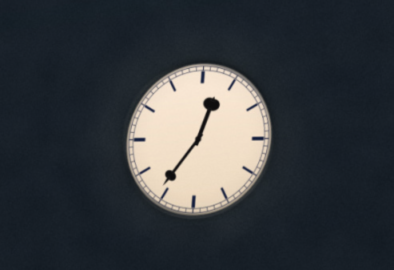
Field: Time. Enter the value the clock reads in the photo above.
12:36
